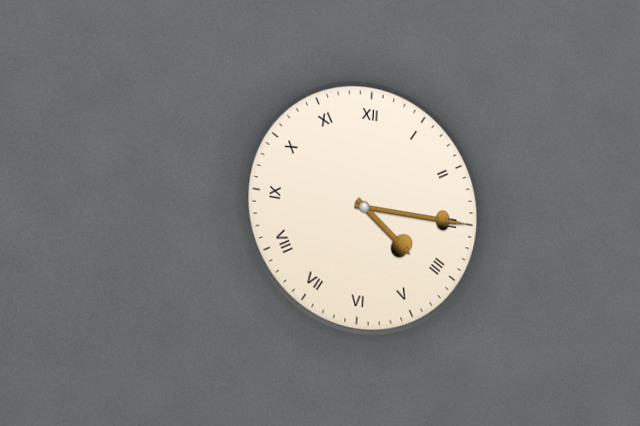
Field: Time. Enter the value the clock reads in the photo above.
4:15
